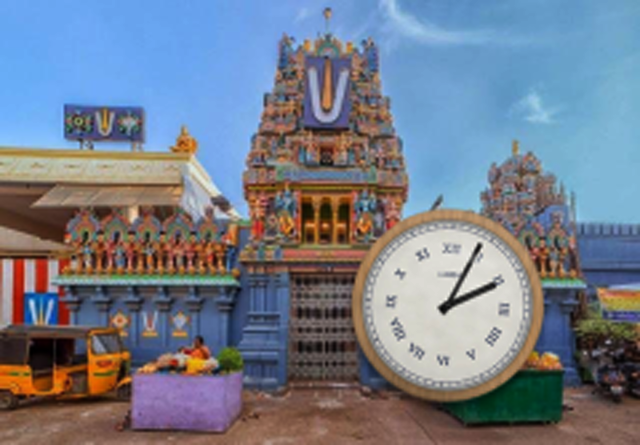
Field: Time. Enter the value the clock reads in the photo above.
2:04
